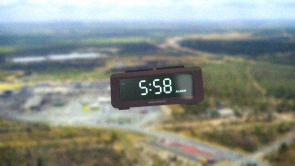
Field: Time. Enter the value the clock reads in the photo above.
5:58
